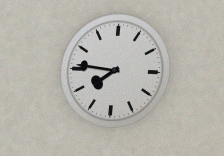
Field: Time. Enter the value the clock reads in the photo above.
7:46
